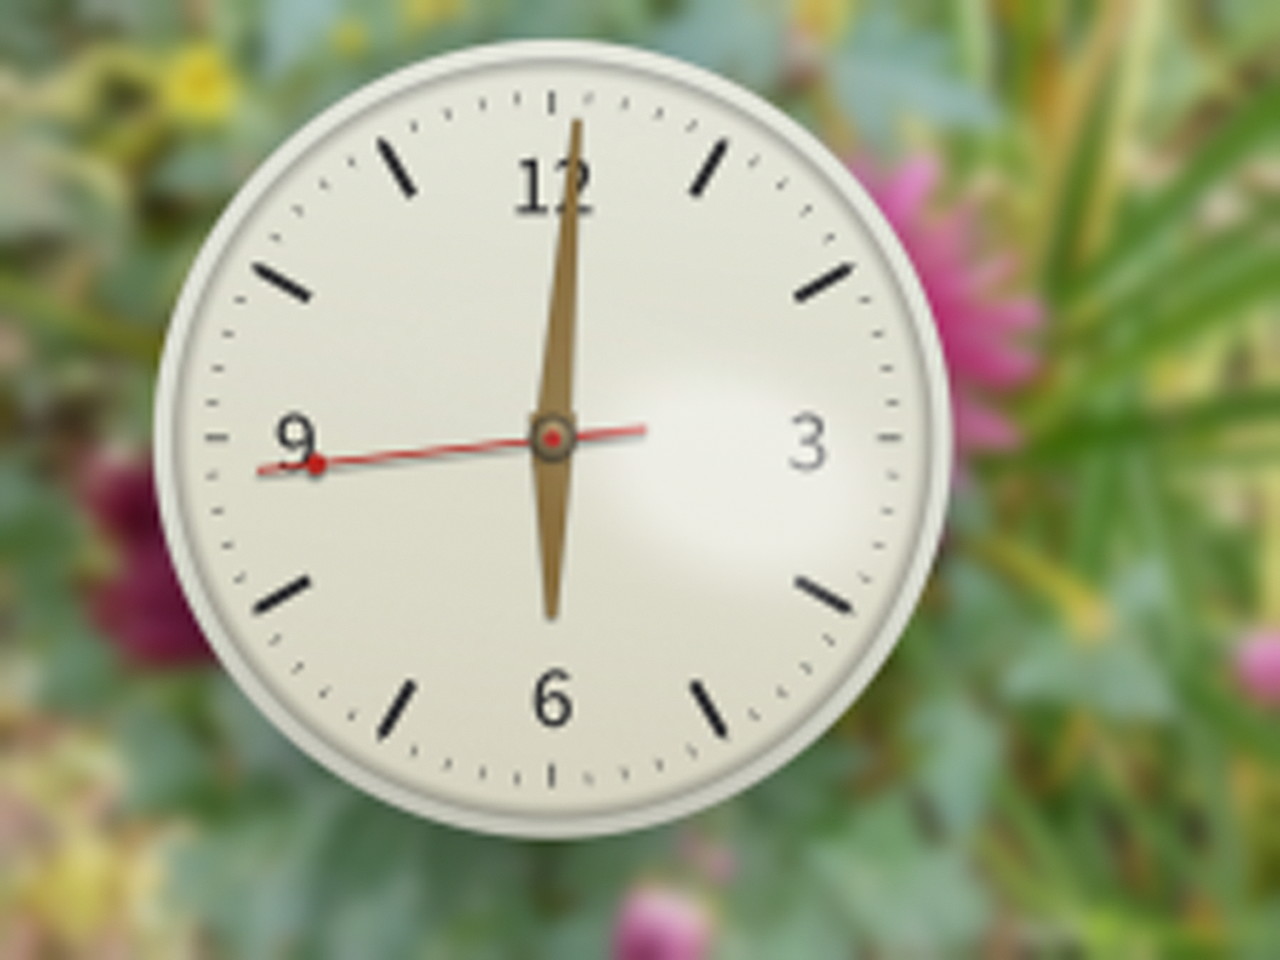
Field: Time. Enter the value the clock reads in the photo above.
6:00:44
